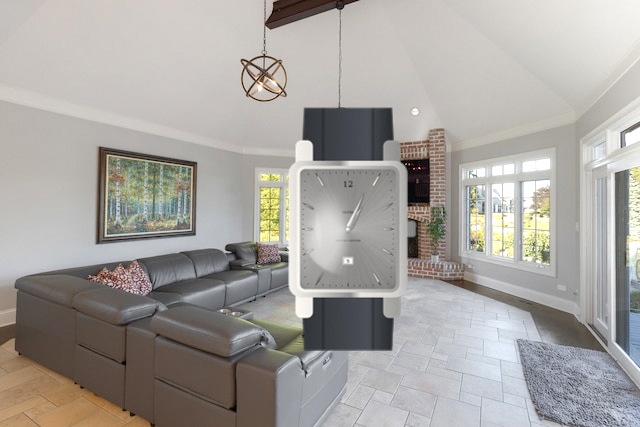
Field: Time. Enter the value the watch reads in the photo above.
1:04
